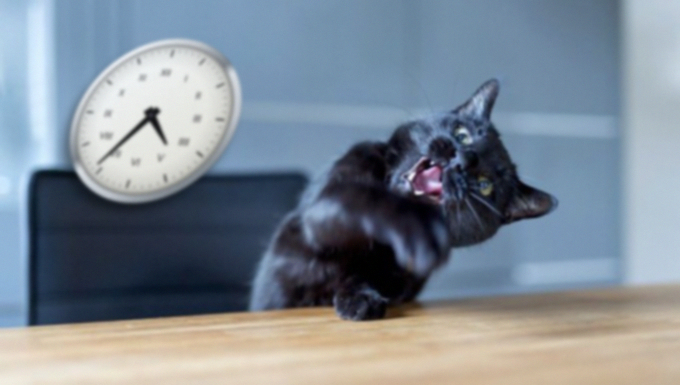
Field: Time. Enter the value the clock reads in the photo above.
4:36
